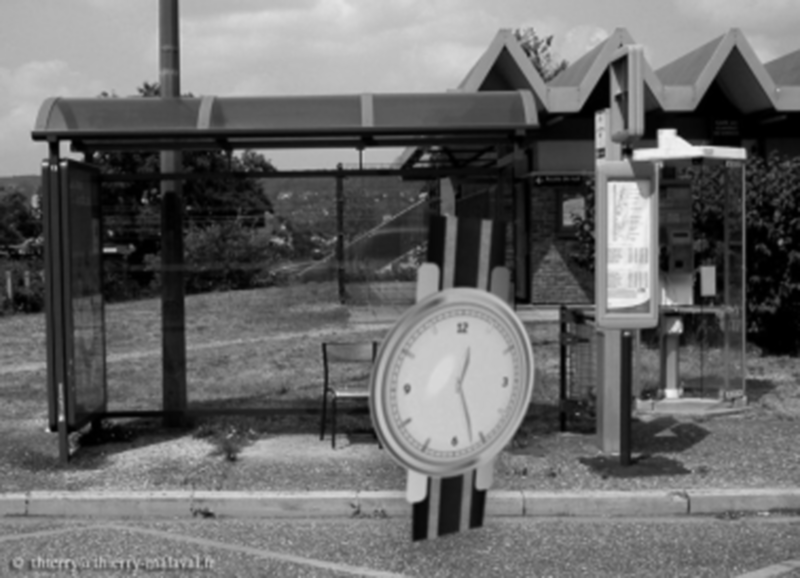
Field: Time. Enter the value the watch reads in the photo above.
12:27
